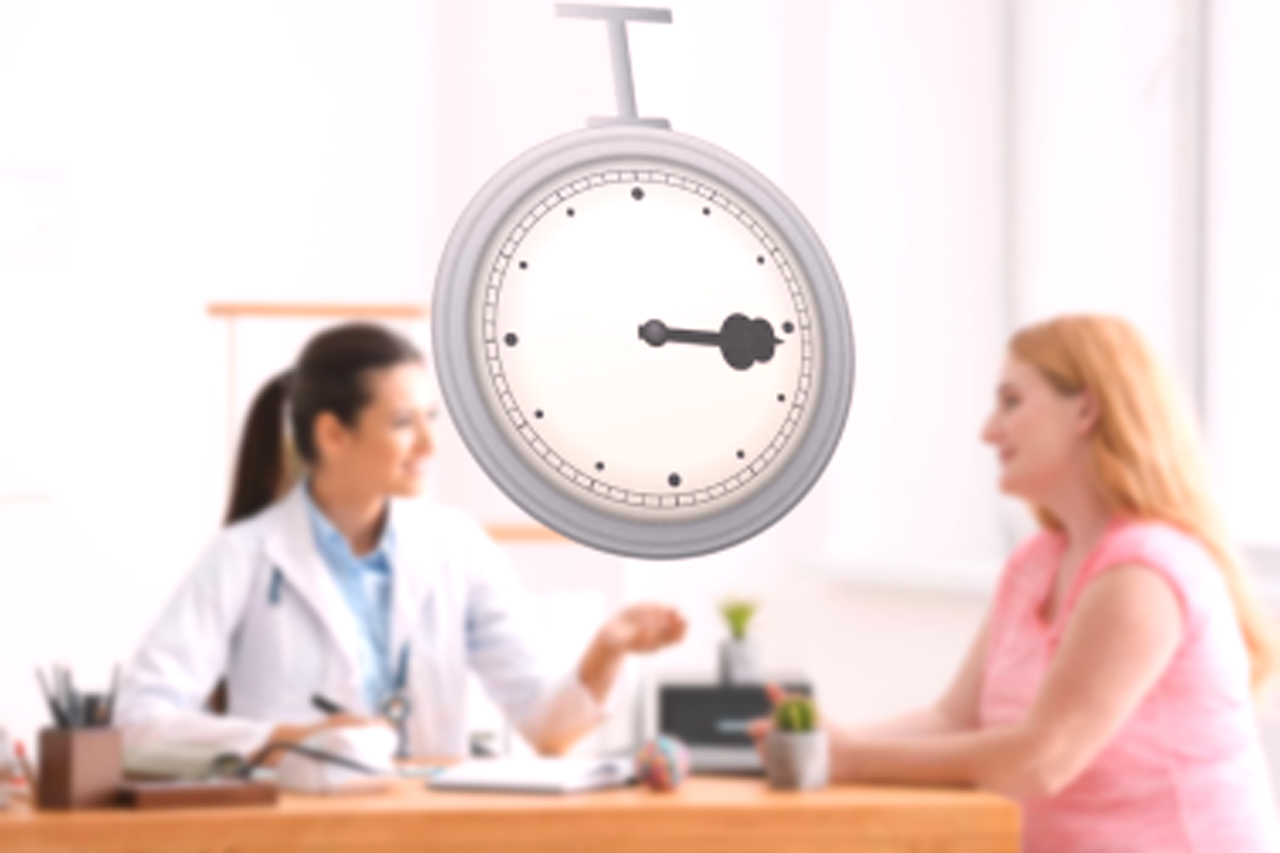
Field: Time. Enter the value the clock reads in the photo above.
3:16
